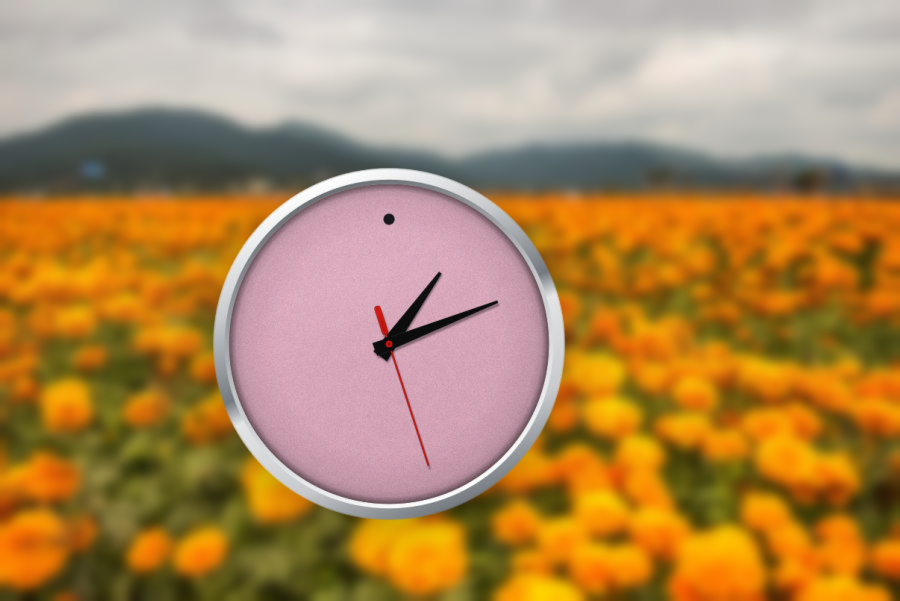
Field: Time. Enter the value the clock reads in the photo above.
1:11:27
